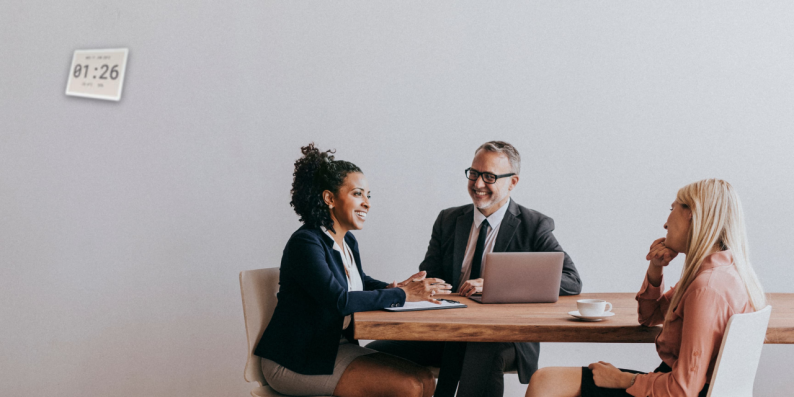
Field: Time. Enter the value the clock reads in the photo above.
1:26
